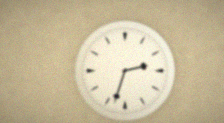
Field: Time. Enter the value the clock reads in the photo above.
2:33
